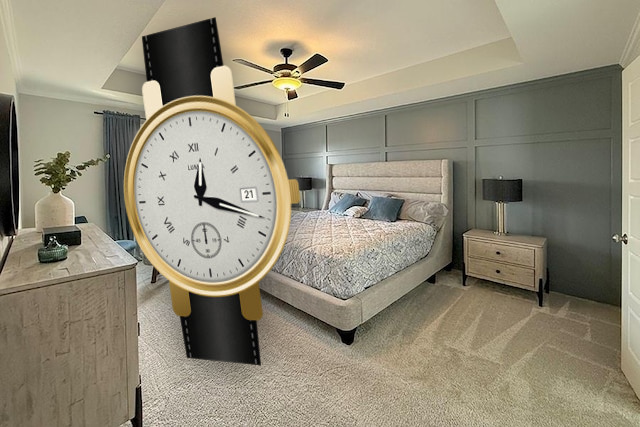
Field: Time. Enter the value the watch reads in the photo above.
12:18
